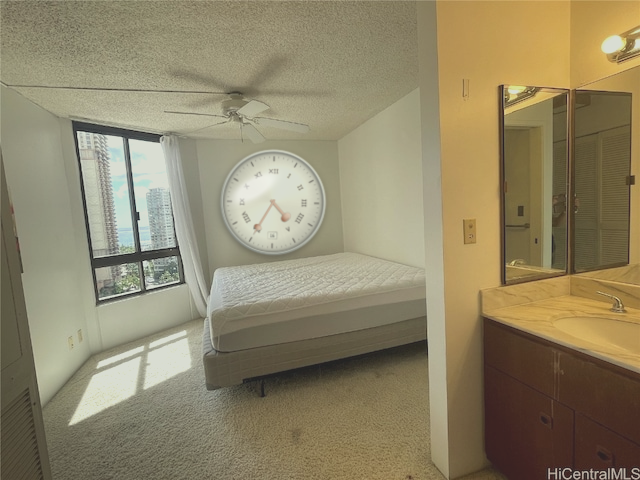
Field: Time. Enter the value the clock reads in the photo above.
4:35
